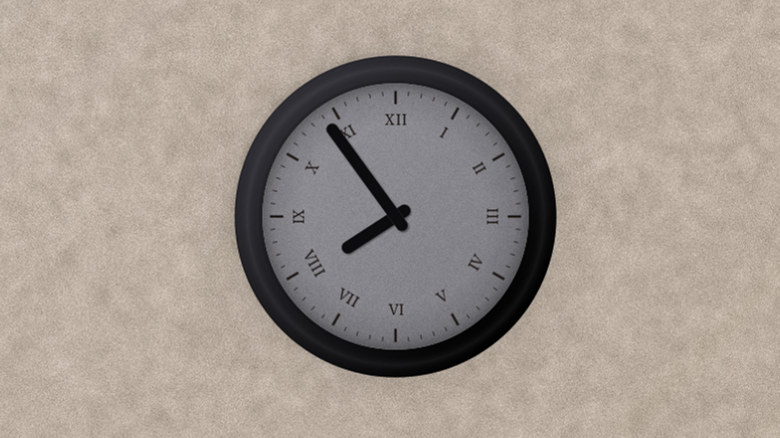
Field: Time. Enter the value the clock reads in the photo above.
7:54
